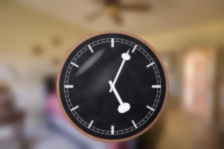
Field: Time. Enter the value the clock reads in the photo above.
5:04
